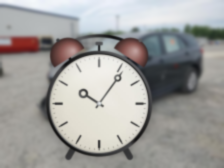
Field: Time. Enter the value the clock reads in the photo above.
10:06
